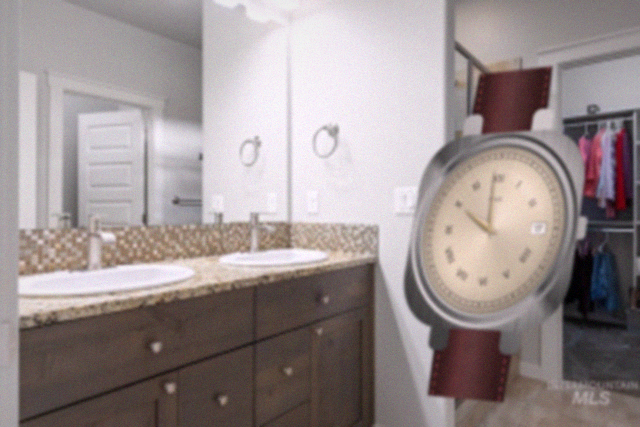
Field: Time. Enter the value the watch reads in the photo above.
9:59
